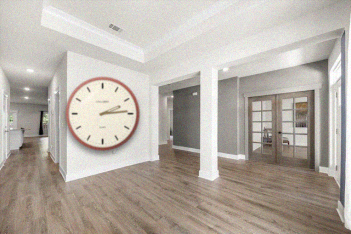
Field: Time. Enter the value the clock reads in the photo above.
2:14
